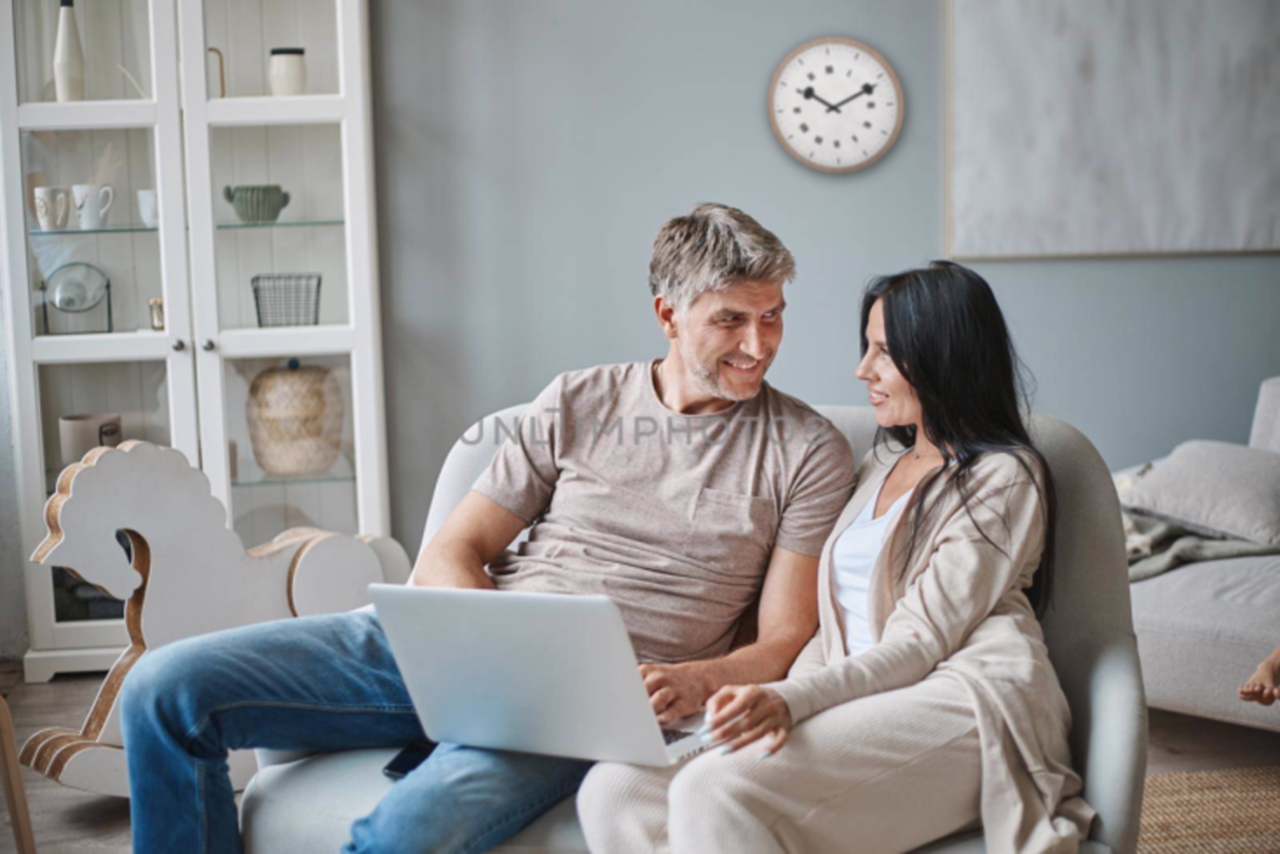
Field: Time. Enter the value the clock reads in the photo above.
10:11
